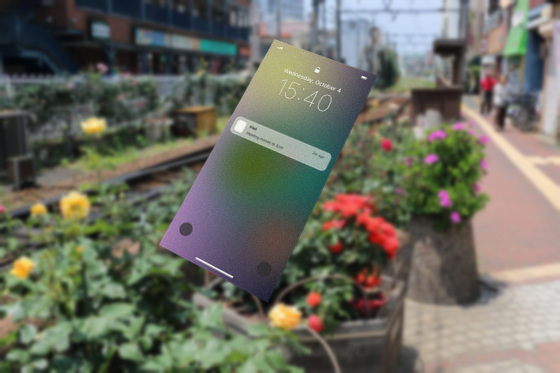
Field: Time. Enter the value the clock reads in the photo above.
15:40
